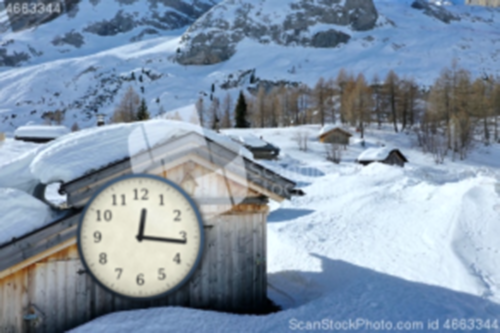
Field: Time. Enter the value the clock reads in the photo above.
12:16
